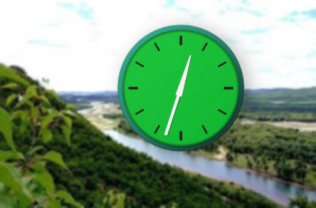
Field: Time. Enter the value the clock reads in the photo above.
12:33
